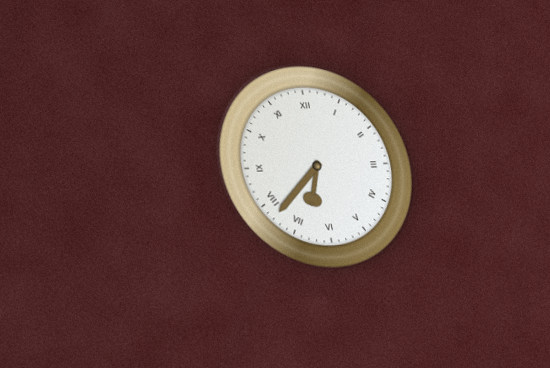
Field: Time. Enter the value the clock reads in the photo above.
6:38
